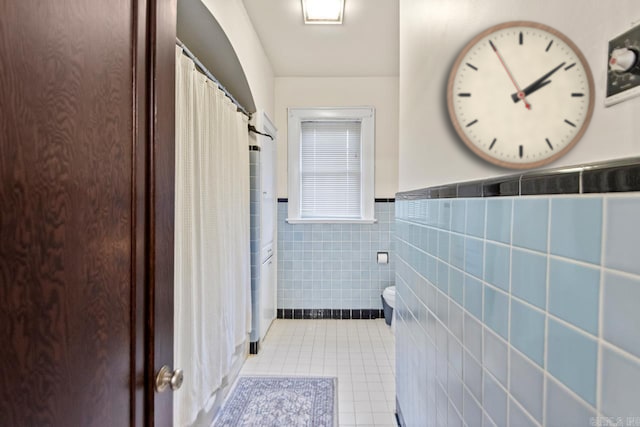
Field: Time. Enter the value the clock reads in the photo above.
2:08:55
